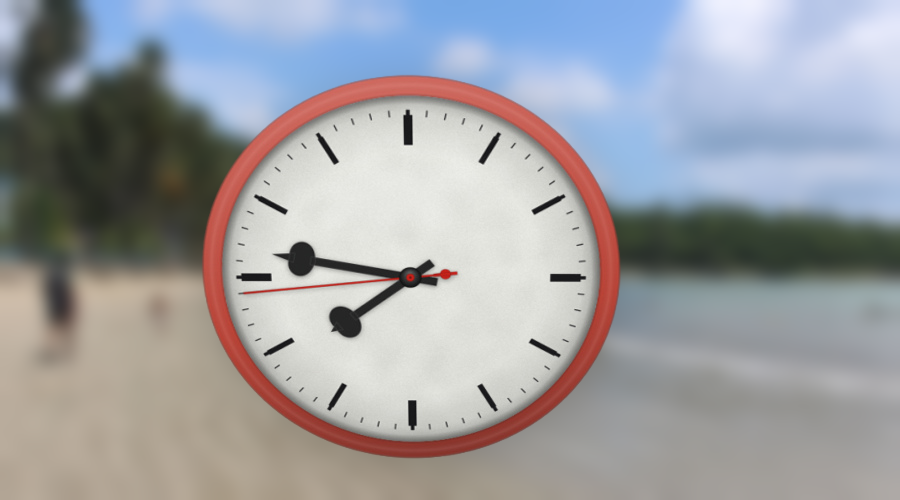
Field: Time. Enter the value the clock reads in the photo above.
7:46:44
